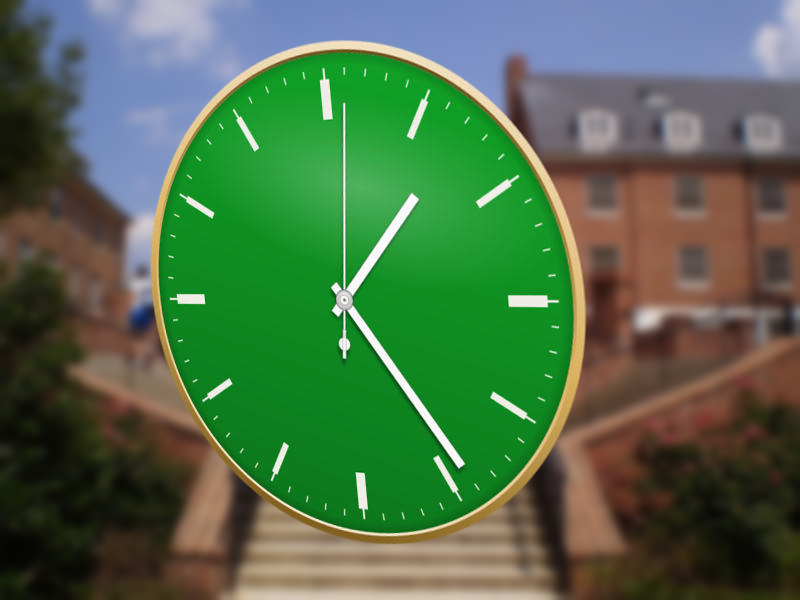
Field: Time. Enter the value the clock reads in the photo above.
1:24:01
